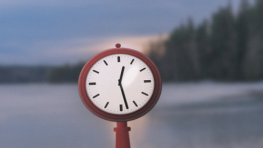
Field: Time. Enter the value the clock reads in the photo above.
12:28
